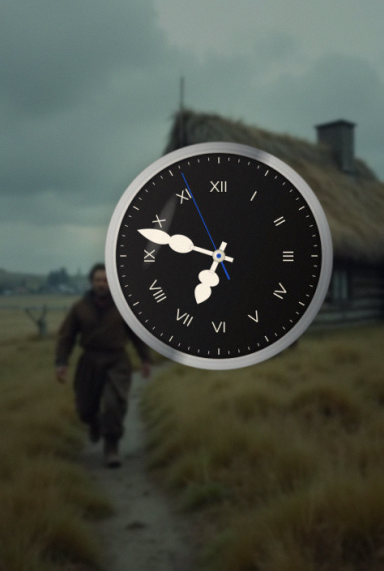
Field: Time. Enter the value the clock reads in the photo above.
6:47:56
